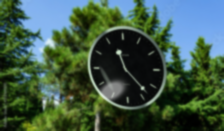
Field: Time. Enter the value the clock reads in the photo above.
11:23
